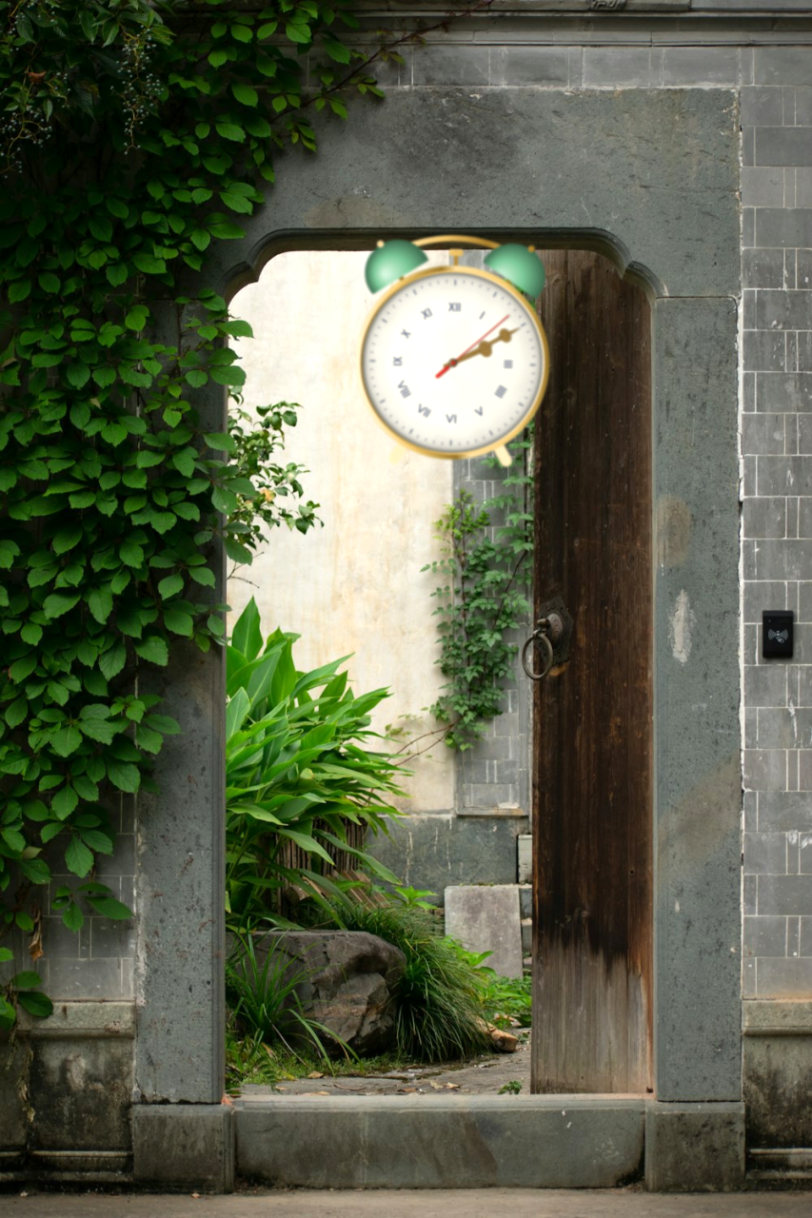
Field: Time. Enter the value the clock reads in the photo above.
2:10:08
